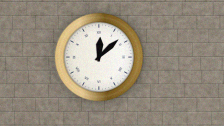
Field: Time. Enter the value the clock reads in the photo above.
12:08
